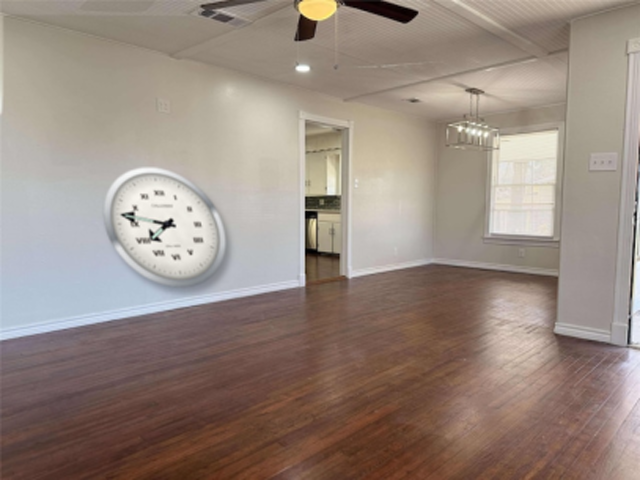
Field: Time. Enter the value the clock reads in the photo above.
7:47
